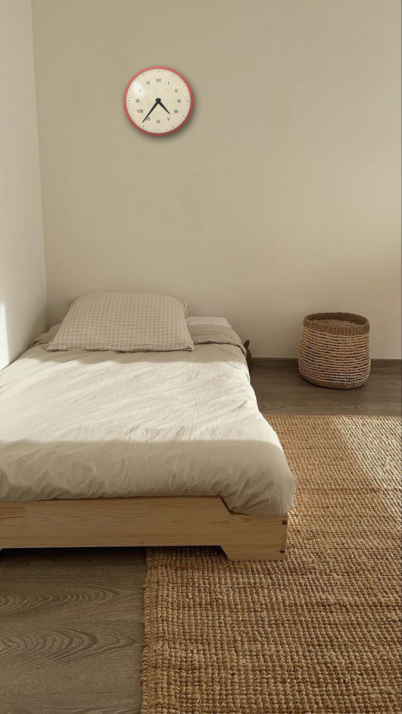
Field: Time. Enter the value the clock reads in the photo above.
4:36
